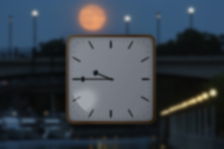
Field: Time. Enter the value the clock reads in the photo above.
9:45
